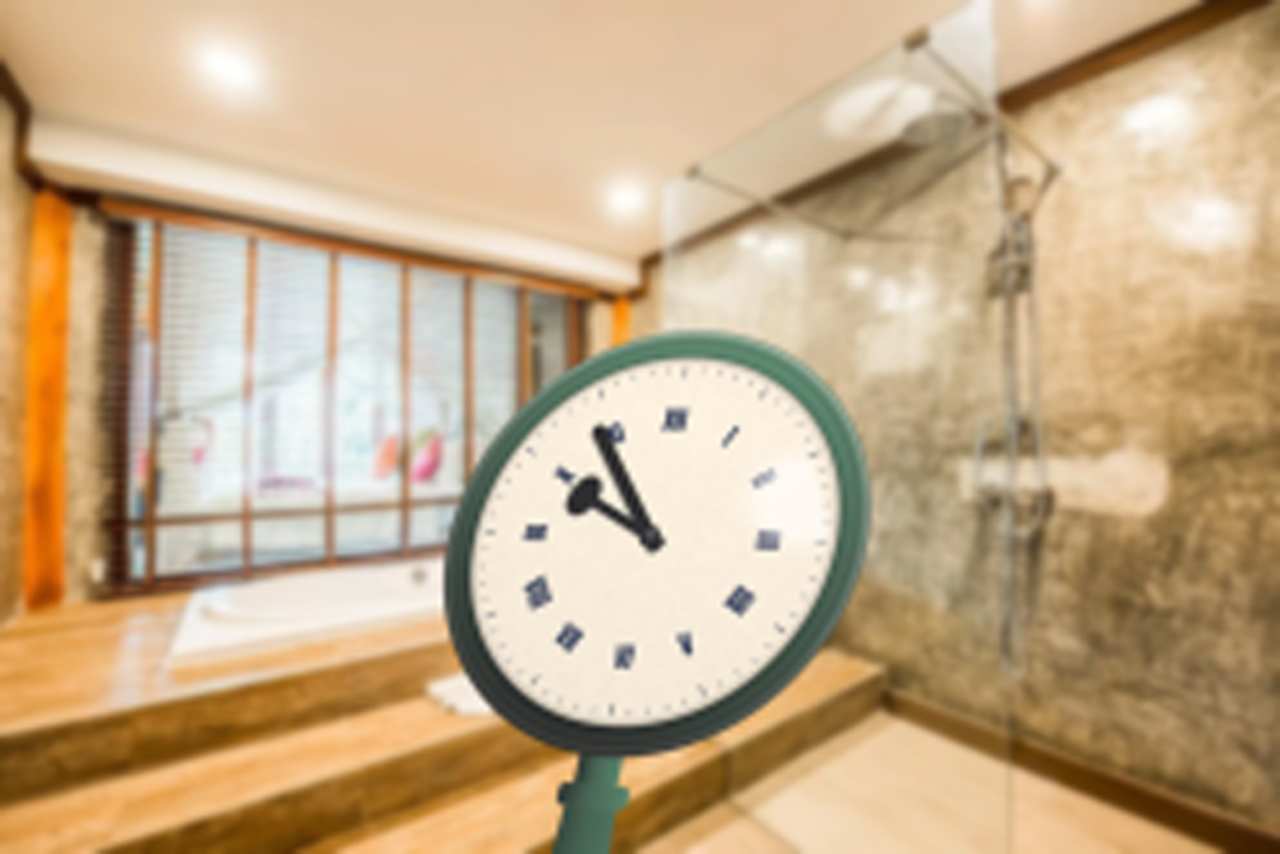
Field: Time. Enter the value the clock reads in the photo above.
9:54
